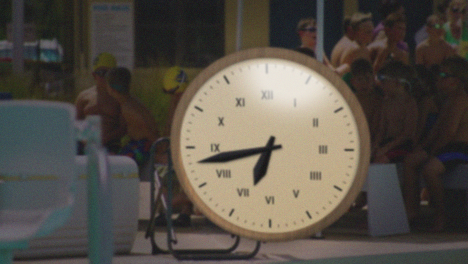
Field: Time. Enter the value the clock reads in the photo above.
6:43
